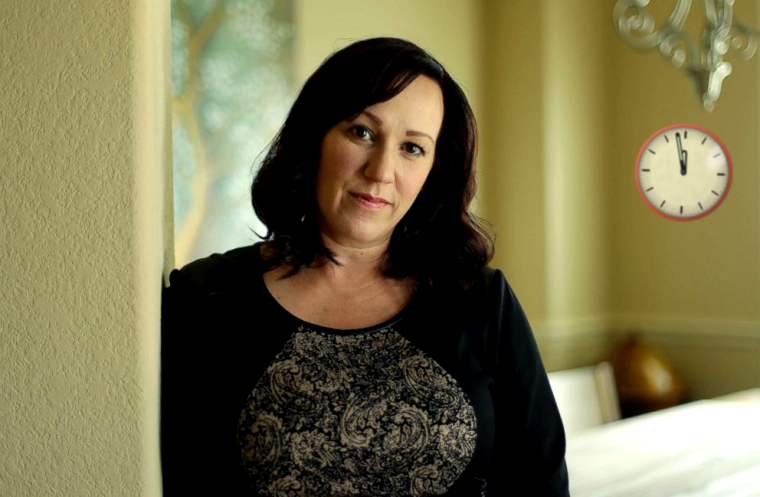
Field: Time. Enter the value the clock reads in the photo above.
11:58
